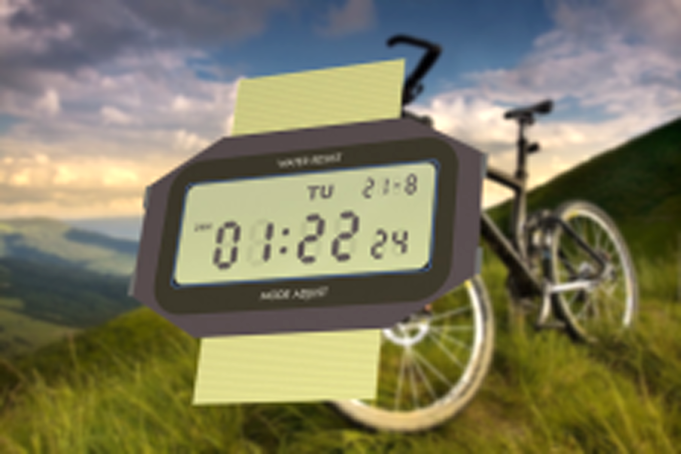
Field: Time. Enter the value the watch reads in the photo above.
1:22:24
